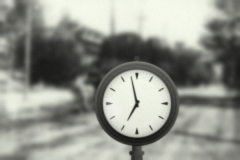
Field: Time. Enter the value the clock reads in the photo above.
6:58
